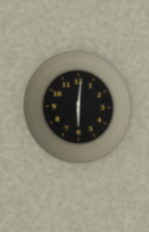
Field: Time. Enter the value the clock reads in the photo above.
6:01
